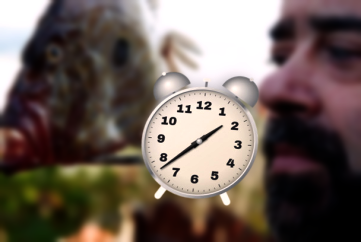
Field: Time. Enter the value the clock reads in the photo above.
1:38
